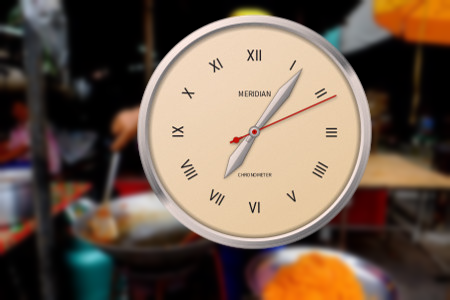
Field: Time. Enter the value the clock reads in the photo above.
7:06:11
